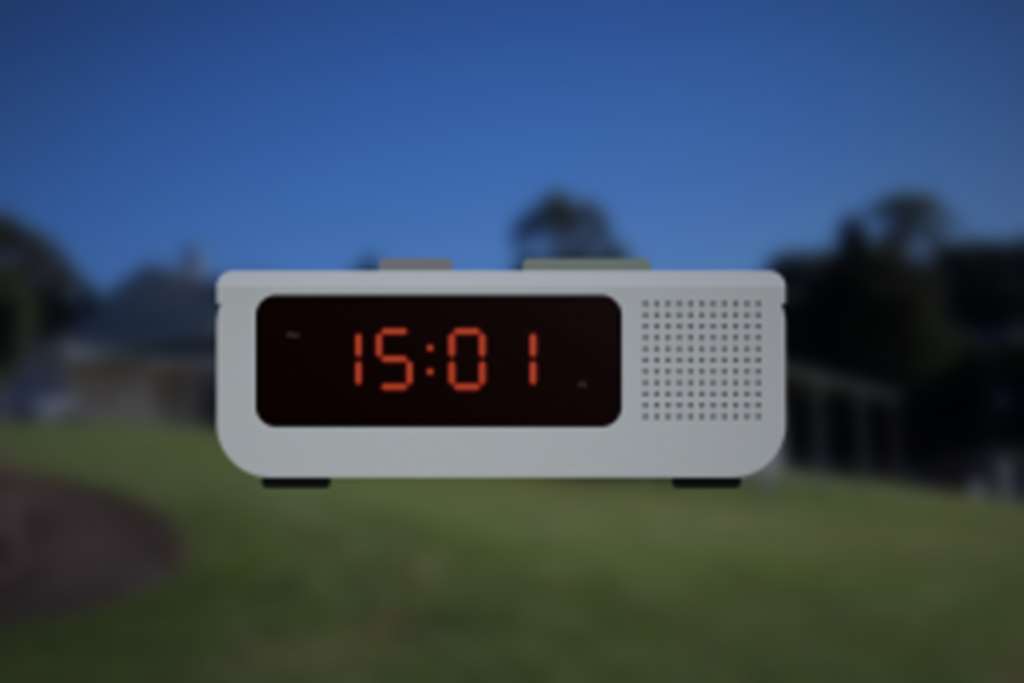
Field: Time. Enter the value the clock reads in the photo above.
15:01
